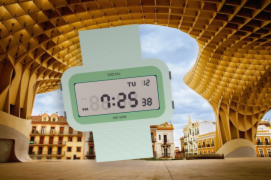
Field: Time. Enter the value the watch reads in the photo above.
7:25
